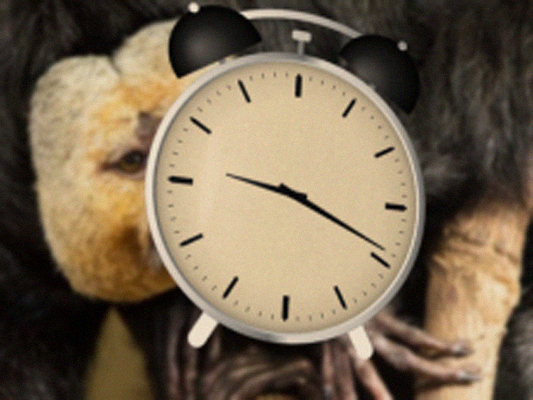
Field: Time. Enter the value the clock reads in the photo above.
9:19
